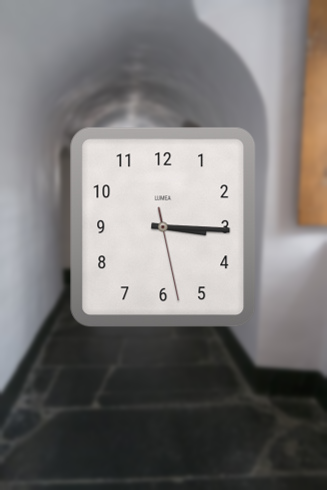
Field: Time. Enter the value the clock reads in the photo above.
3:15:28
